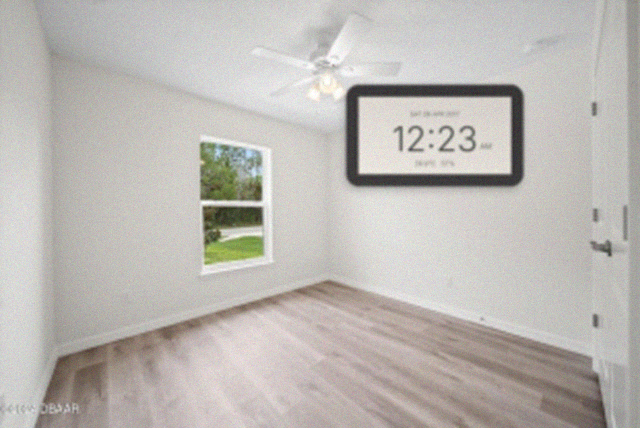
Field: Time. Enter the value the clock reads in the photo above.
12:23
